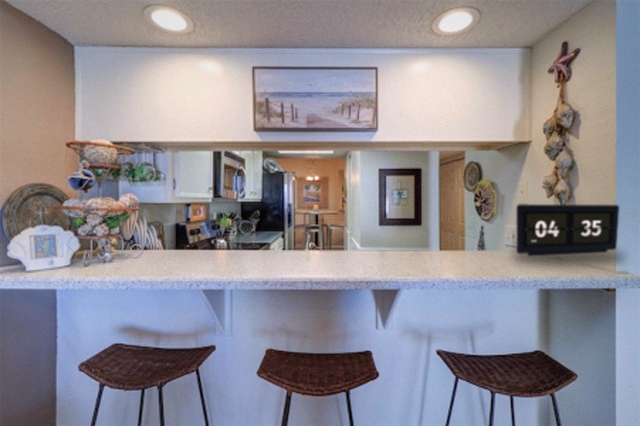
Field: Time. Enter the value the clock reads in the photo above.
4:35
